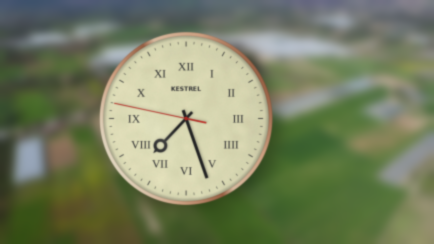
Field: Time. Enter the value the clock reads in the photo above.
7:26:47
